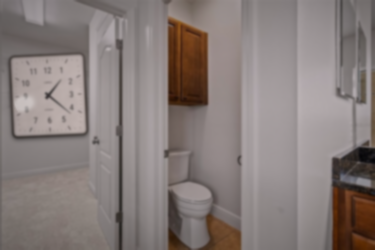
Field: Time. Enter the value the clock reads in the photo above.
1:22
